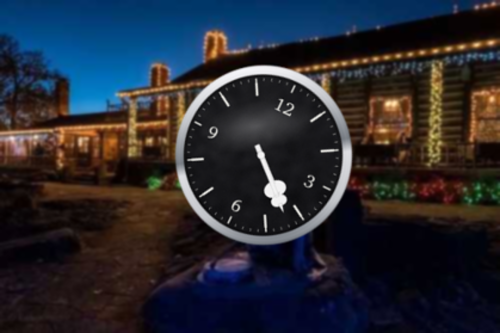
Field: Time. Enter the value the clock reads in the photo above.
4:22
